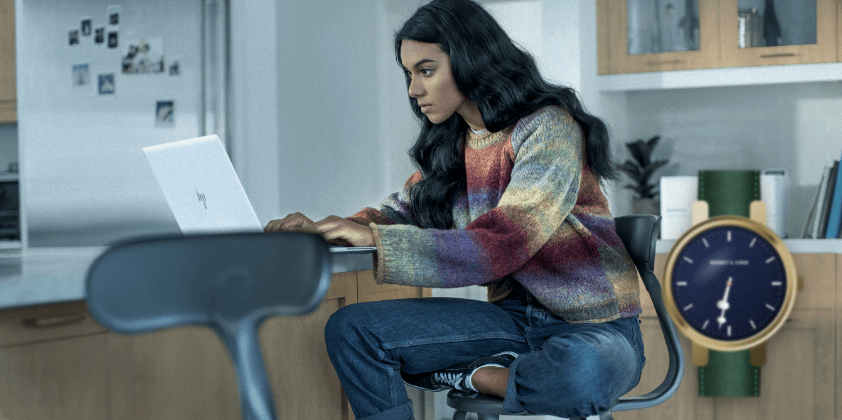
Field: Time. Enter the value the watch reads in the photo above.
6:32
